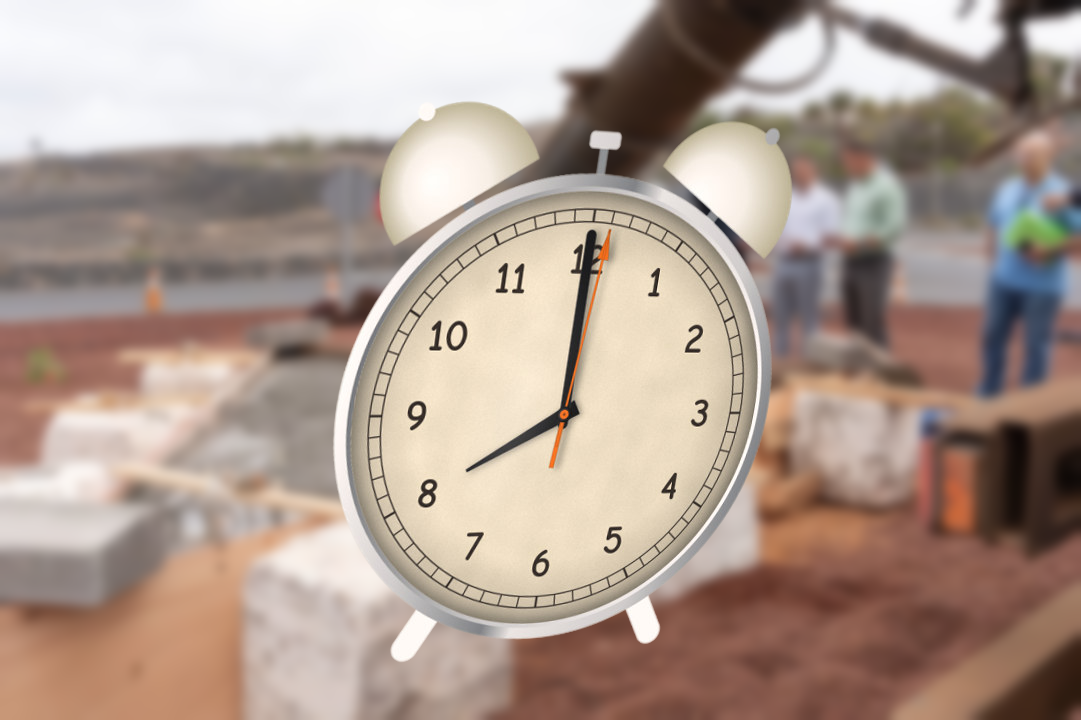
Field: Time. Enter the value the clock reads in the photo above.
8:00:01
